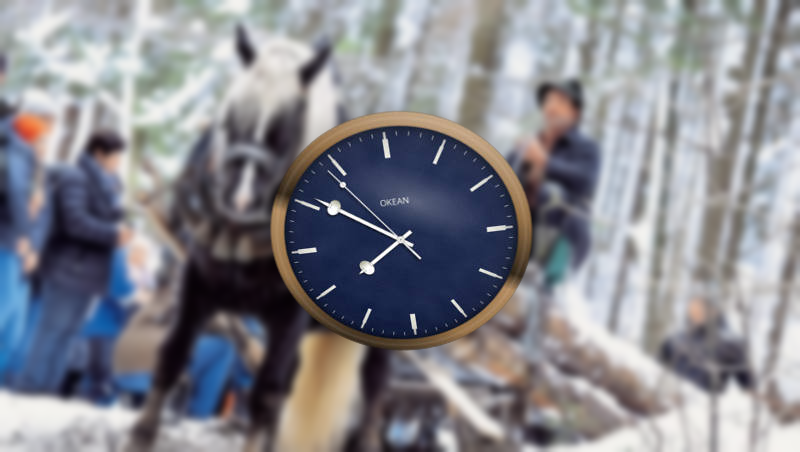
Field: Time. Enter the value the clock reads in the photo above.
7:50:54
